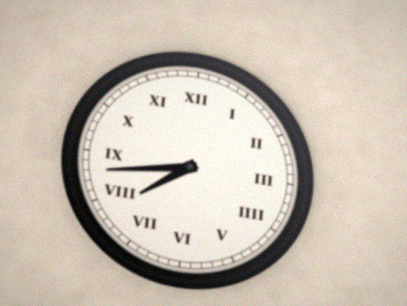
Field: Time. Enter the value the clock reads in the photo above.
7:43
